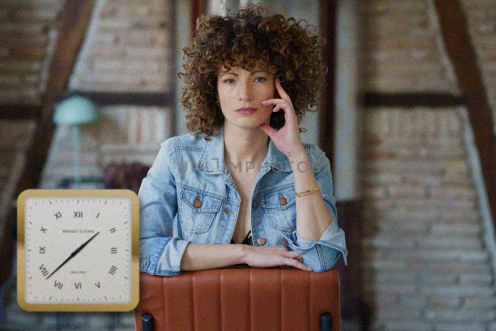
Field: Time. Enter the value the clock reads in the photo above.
1:38
